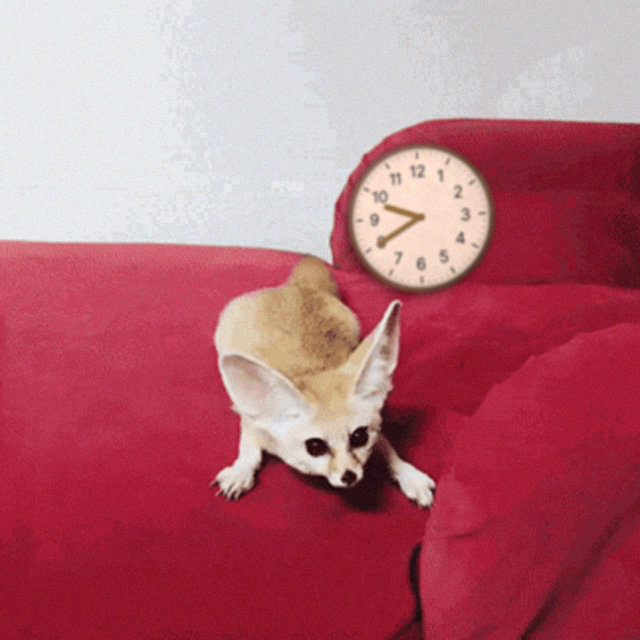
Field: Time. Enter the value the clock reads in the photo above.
9:40
